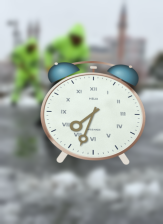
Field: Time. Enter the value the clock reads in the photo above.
7:33
